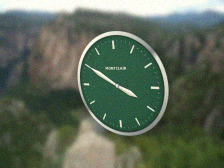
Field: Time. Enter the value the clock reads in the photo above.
3:50
